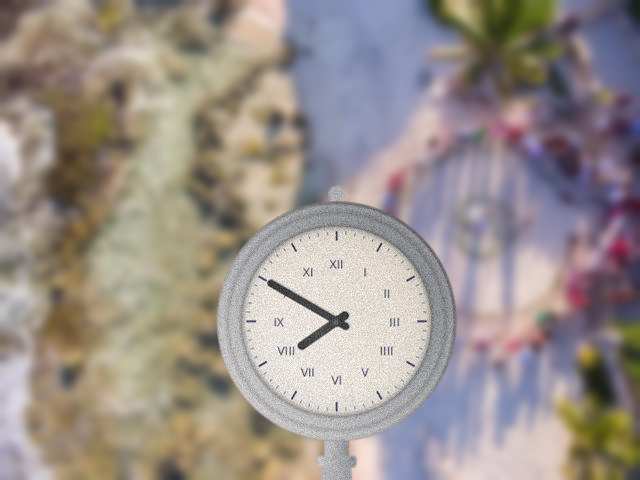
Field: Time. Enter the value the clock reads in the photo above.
7:50
